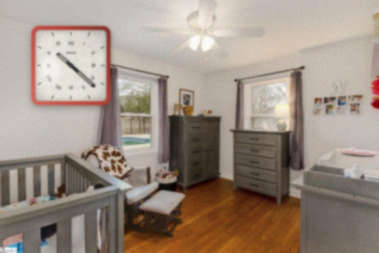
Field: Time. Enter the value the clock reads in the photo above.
10:22
